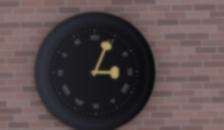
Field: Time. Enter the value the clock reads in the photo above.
3:04
